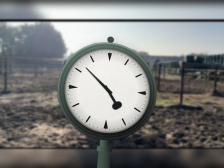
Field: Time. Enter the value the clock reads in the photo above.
4:52
